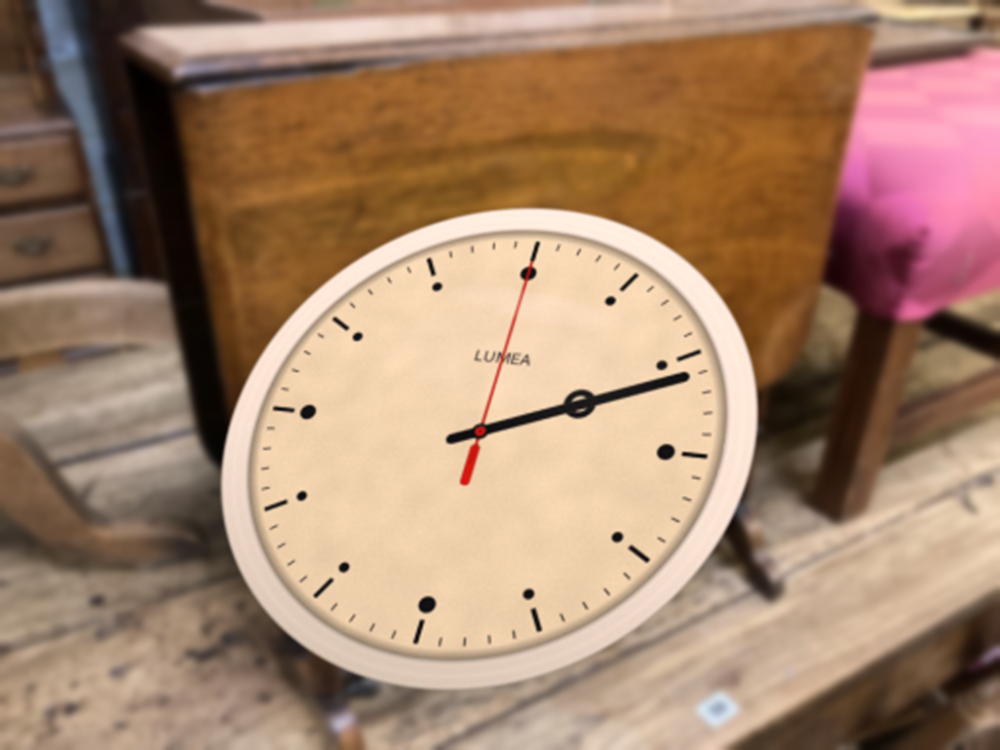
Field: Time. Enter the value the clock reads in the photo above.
2:11:00
